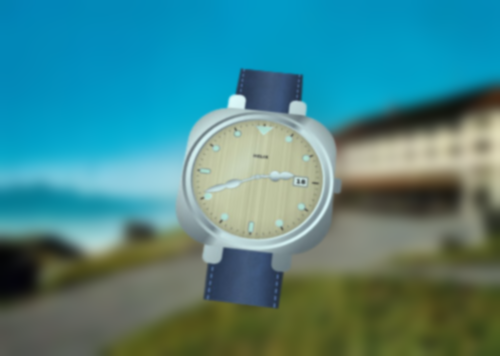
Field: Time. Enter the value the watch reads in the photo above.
2:41
